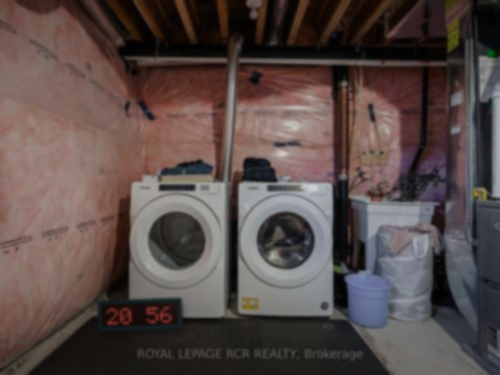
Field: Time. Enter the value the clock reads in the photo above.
20:56
